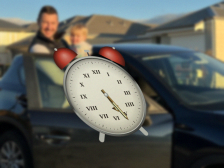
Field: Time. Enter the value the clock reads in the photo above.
5:26
